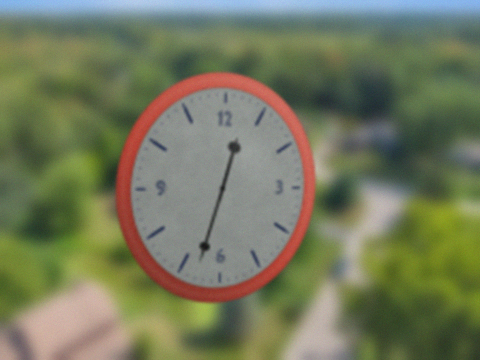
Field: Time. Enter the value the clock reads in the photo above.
12:33
